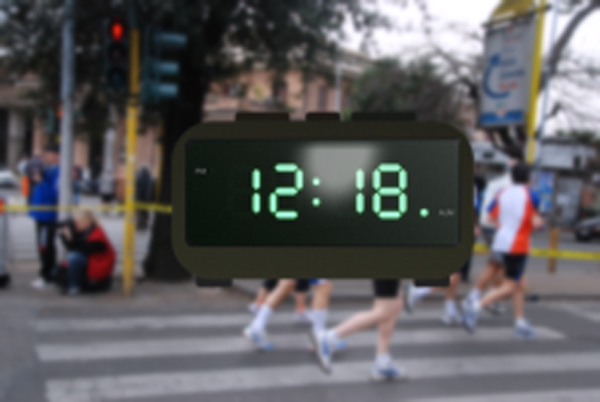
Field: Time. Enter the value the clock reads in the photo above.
12:18
